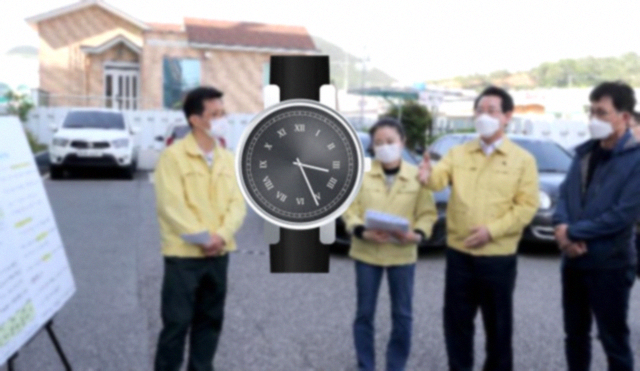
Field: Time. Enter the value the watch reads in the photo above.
3:26
